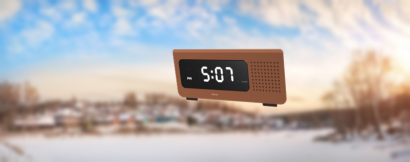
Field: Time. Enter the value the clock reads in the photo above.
5:07
